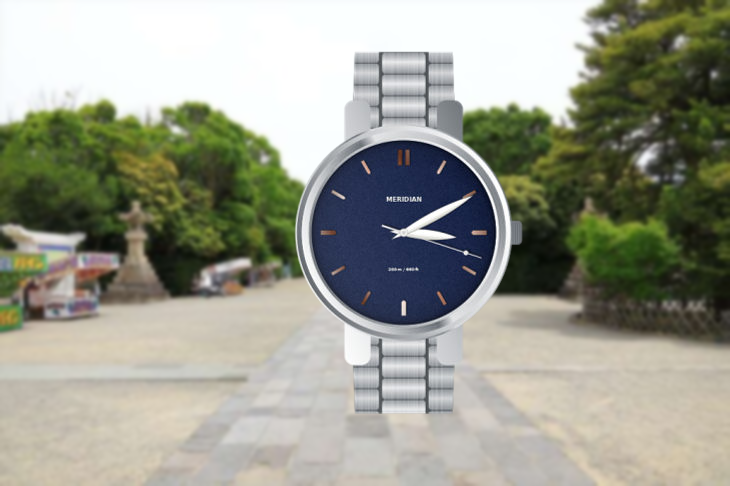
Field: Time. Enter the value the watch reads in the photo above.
3:10:18
